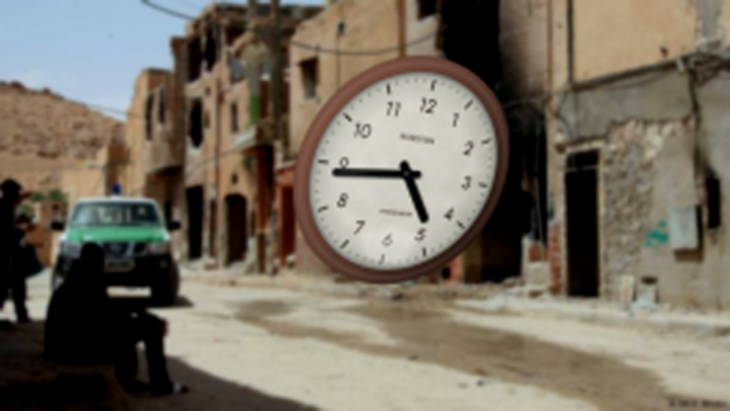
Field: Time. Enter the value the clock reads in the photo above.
4:44
